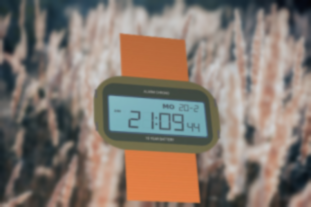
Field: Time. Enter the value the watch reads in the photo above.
21:09
